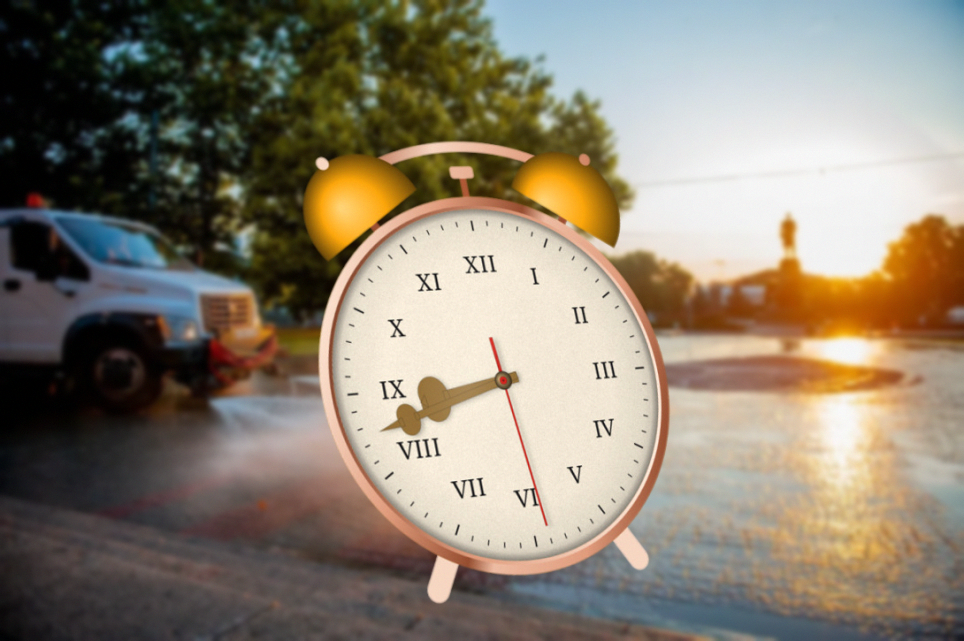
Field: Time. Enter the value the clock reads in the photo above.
8:42:29
